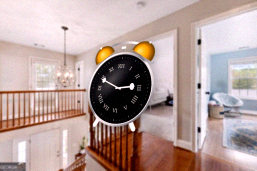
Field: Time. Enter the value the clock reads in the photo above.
2:49
